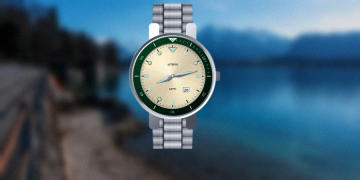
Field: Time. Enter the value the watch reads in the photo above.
8:13
